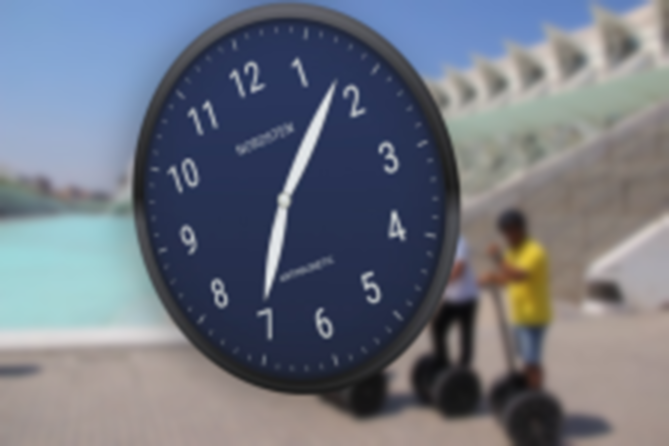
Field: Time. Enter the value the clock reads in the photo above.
7:08
